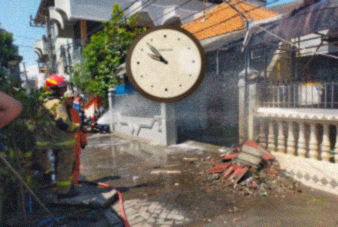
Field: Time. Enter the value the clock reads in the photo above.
9:53
